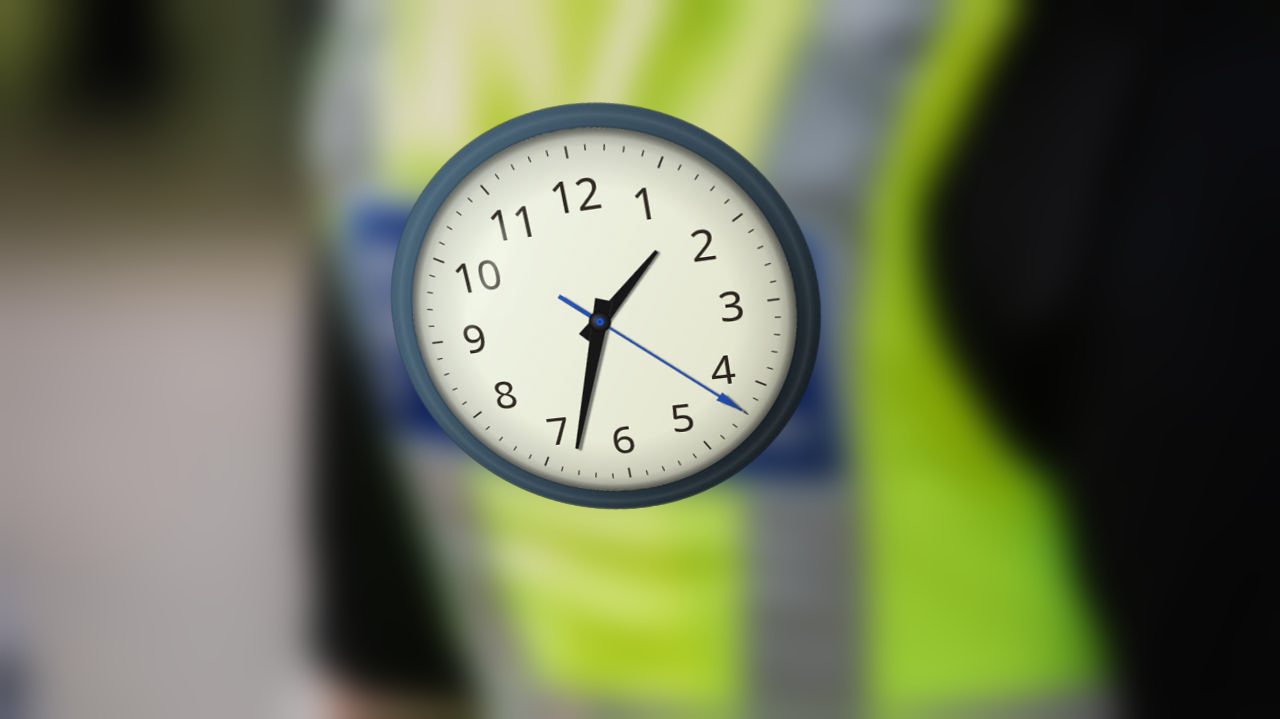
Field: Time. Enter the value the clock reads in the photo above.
1:33:22
